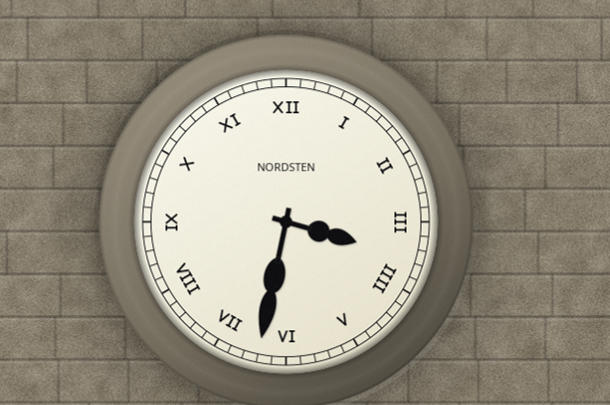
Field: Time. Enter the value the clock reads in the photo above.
3:32
